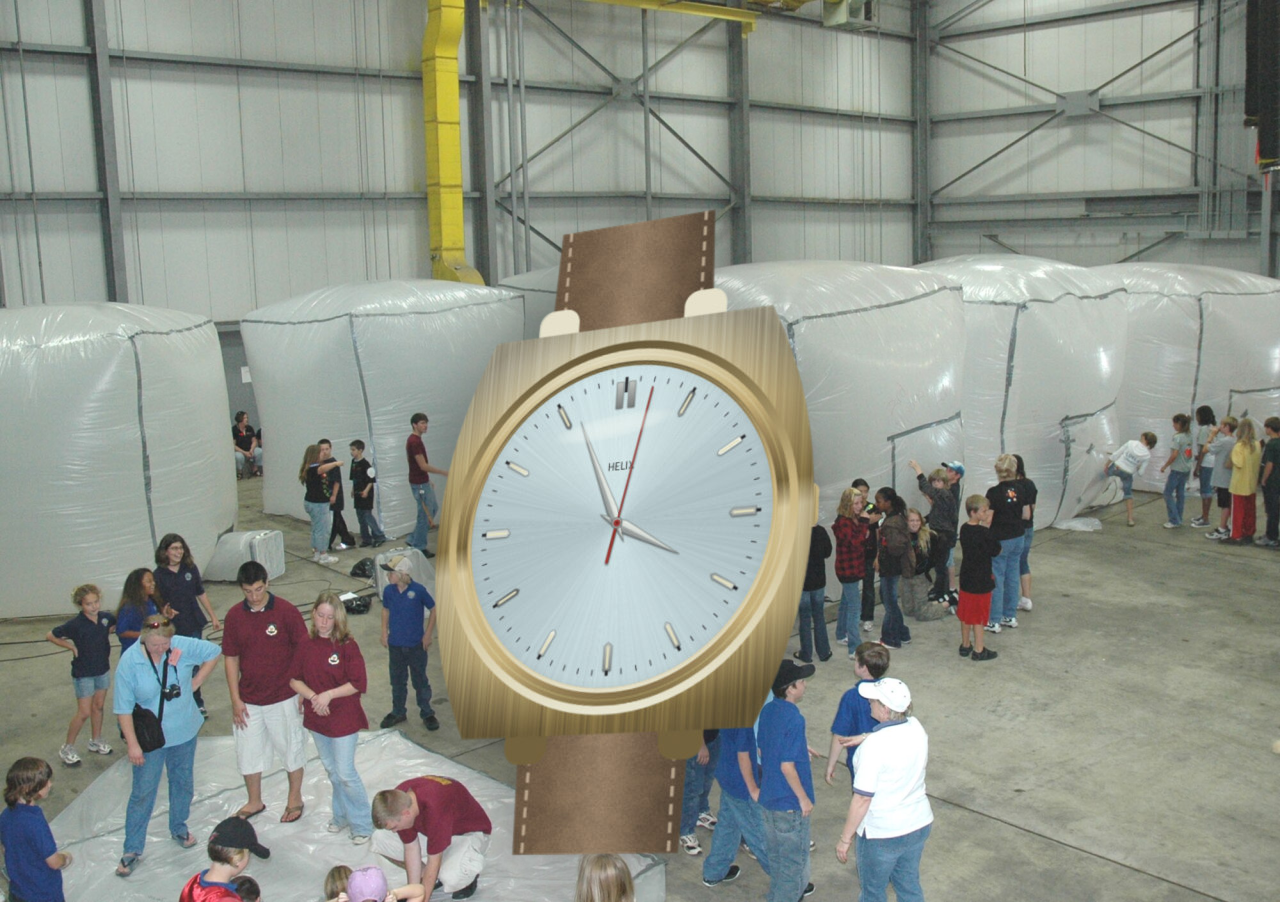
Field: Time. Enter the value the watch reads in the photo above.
3:56:02
